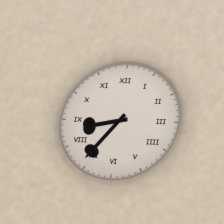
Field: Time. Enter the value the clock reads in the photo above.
8:36
